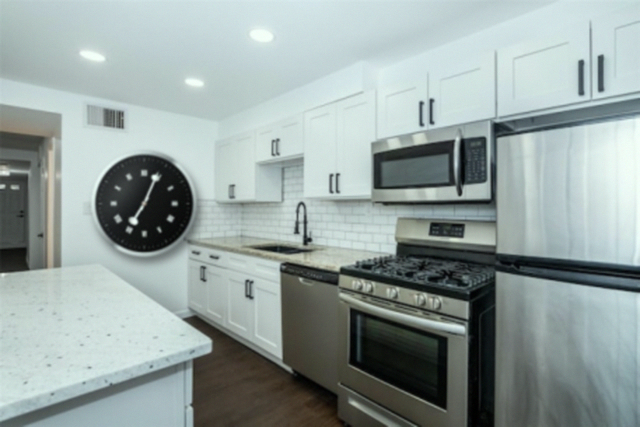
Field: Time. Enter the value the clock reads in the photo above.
7:04
